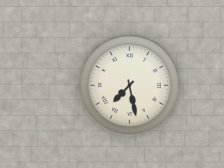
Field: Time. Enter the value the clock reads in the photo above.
7:28
